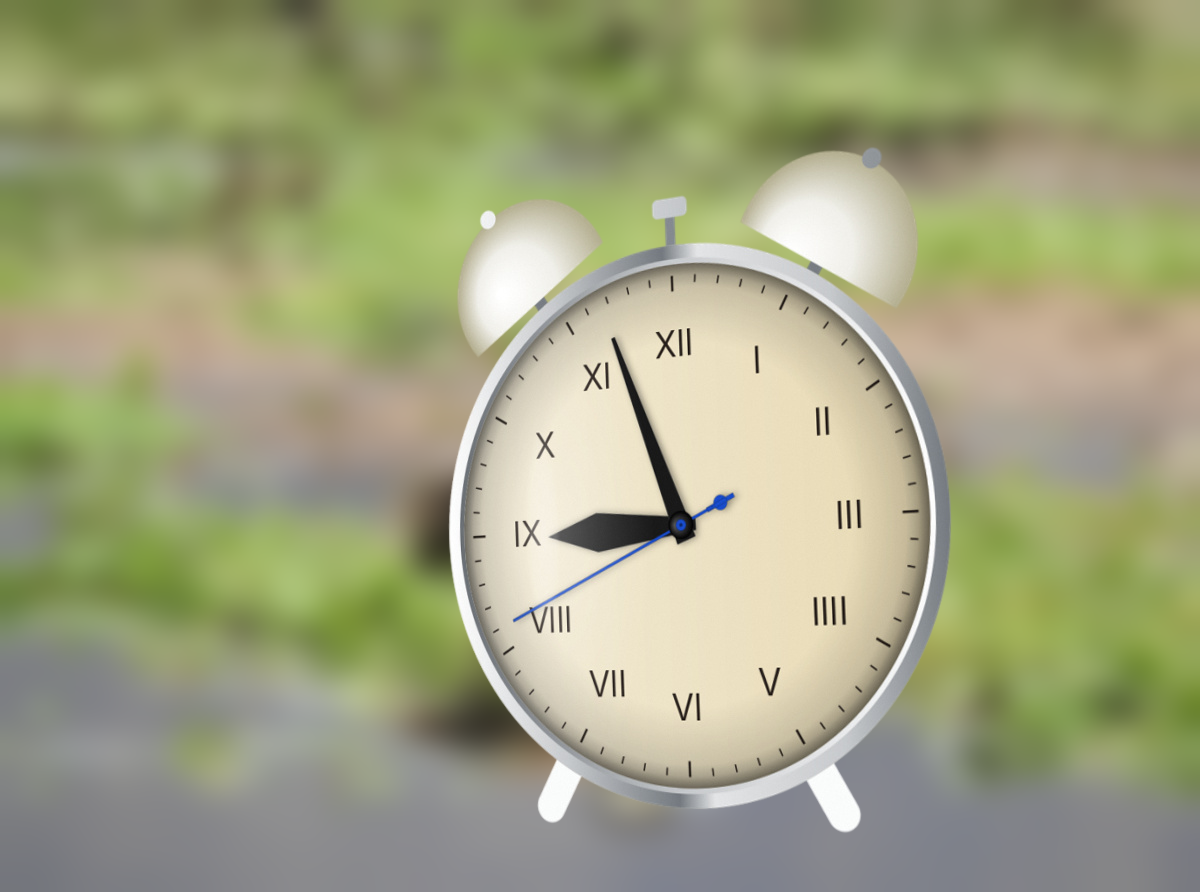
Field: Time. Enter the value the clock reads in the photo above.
8:56:41
